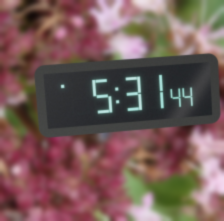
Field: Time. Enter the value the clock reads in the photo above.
5:31:44
